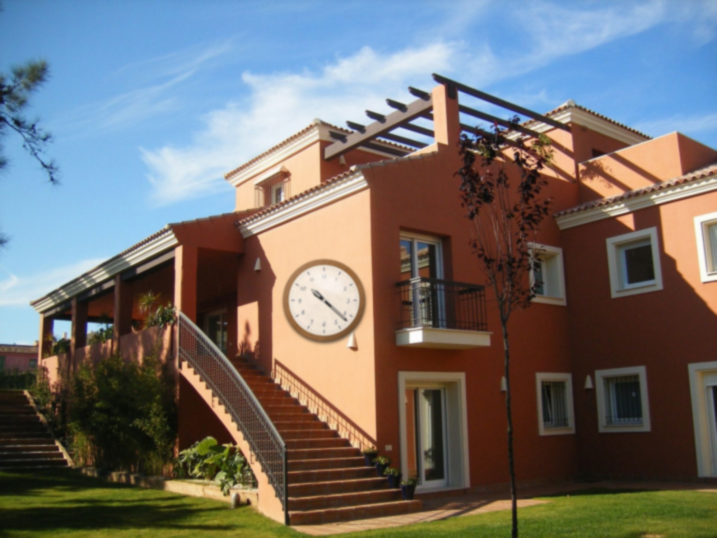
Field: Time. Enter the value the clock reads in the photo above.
10:22
